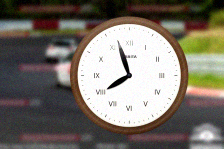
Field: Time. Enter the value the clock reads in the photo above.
7:57
